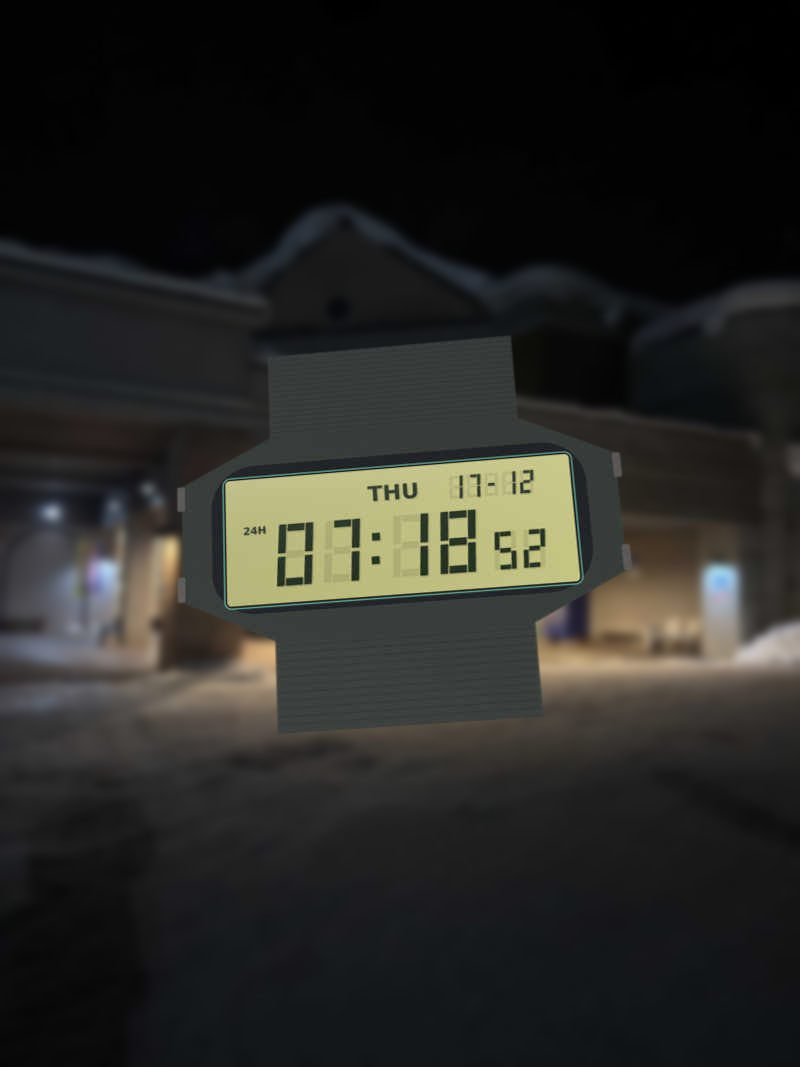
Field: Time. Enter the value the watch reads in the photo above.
7:18:52
